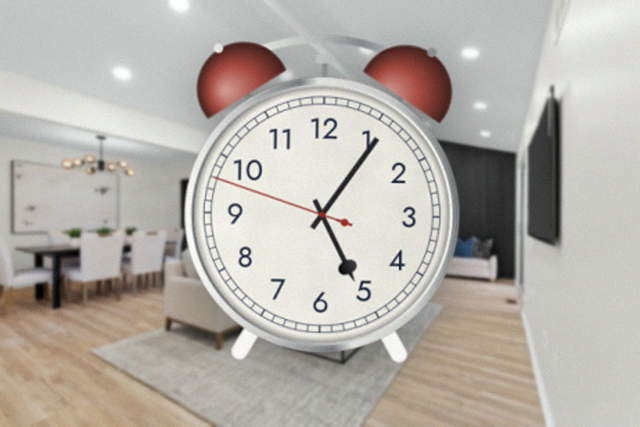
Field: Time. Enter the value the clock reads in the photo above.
5:05:48
